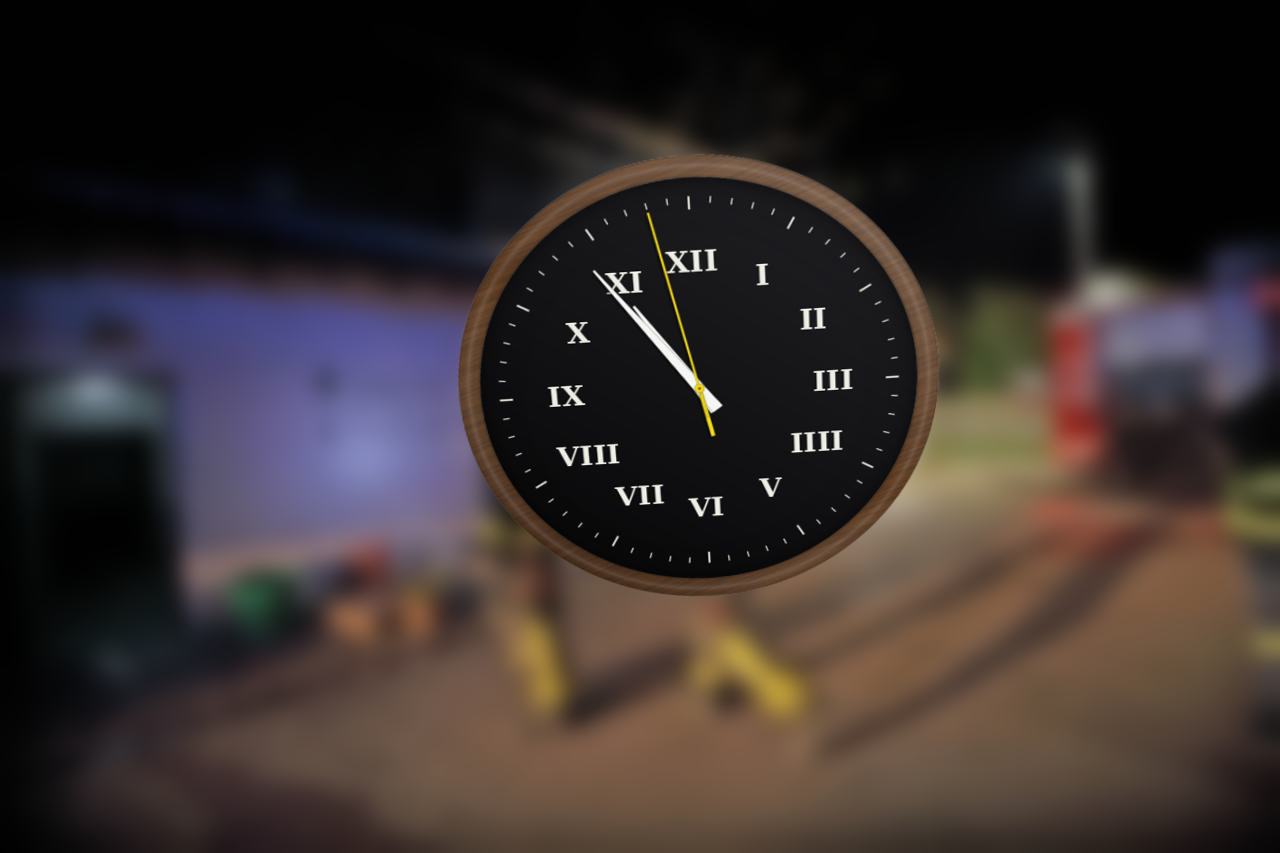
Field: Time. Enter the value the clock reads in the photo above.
10:53:58
